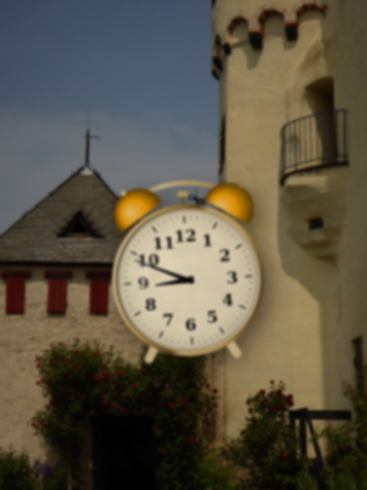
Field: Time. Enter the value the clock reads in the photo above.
8:49
